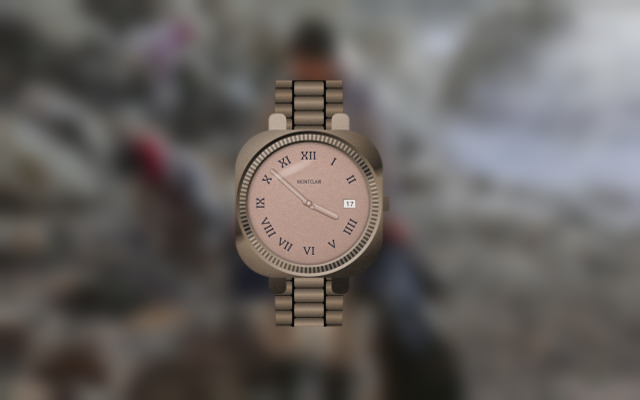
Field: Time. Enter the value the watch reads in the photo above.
3:52
